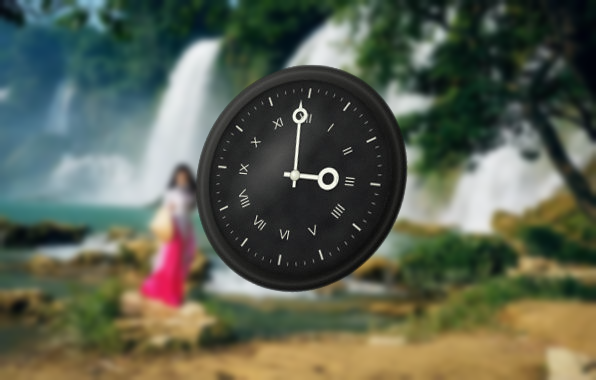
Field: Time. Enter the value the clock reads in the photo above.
2:59
